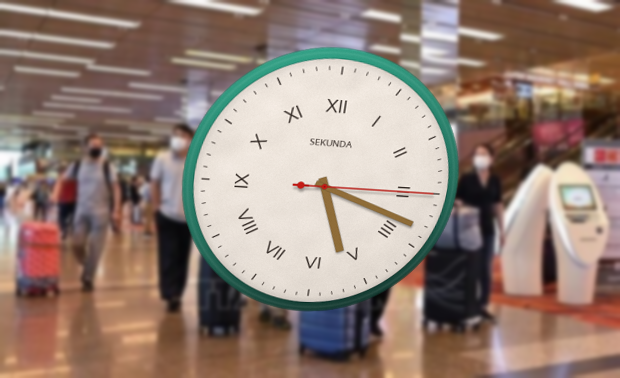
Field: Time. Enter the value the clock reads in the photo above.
5:18:15
